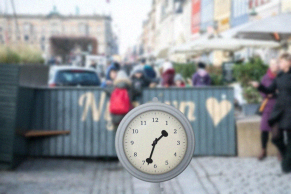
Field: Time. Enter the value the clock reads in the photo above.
1:33
